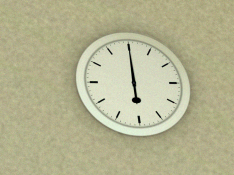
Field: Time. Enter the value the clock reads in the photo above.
6:00
